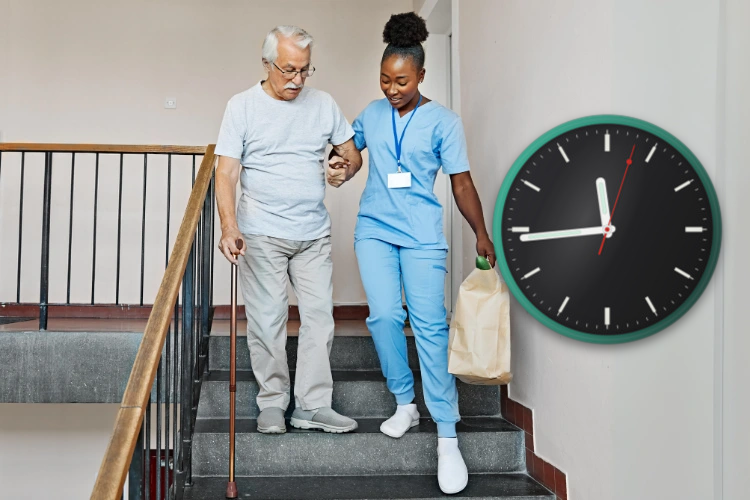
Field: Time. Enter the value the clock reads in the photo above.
11:44:03
